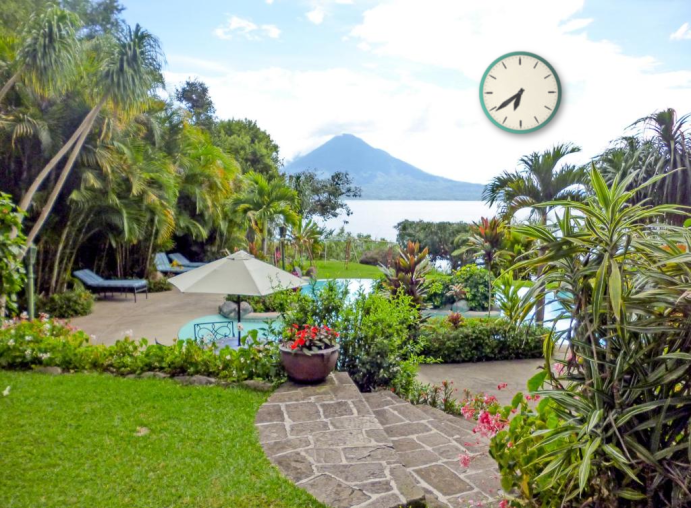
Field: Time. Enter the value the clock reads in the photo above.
6:39
